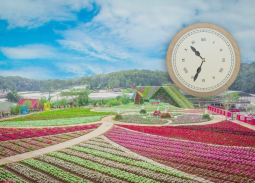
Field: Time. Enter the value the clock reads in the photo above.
10:34
